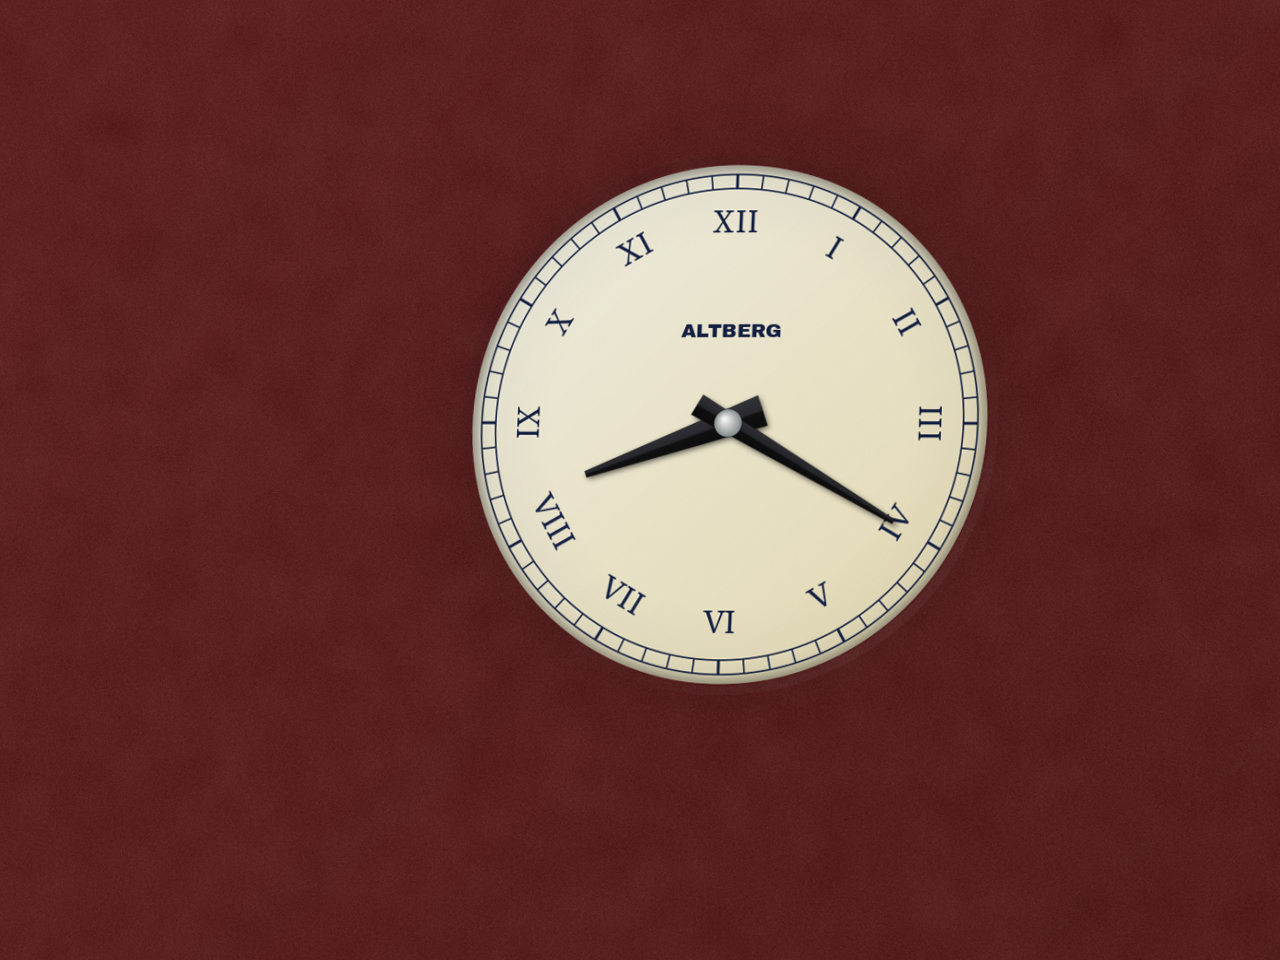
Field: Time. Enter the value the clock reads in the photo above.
8:20
